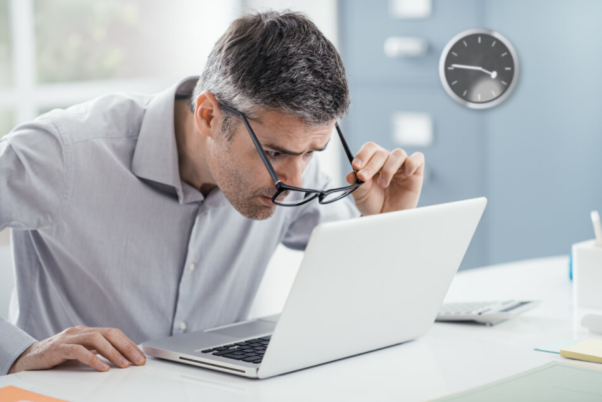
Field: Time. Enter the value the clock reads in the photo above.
3:46
